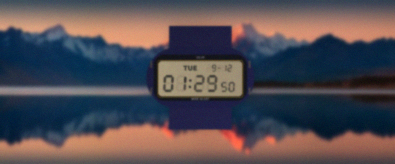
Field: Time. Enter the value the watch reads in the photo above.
1:29:50
